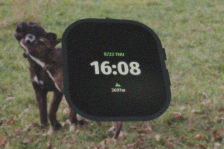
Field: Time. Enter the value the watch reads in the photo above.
16:08
